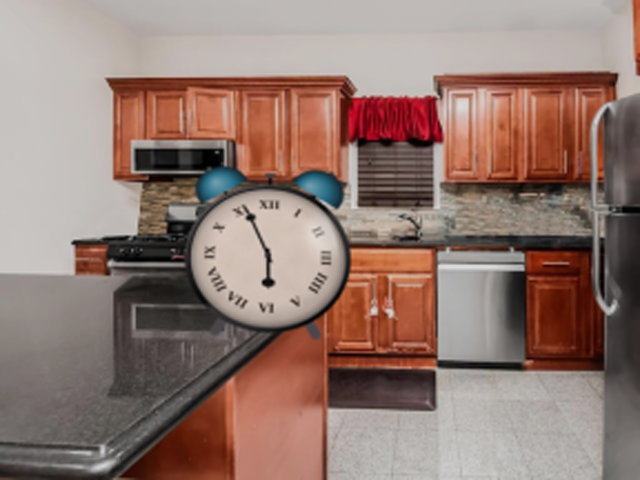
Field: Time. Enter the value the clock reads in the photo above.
5:56
